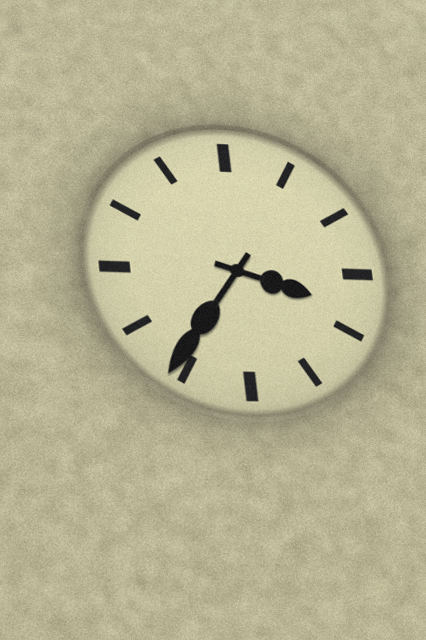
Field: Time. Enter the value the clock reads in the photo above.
3:36
